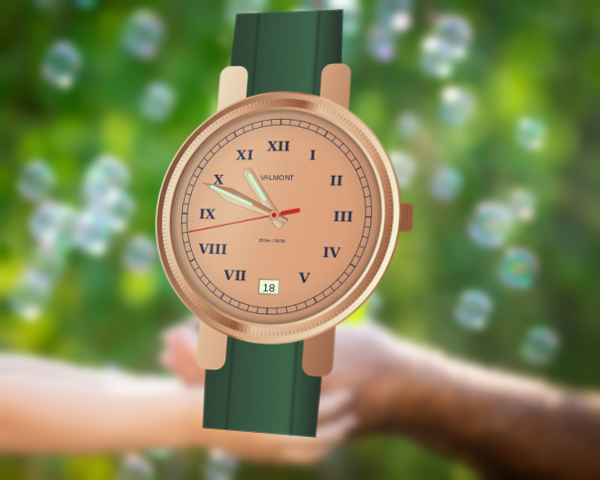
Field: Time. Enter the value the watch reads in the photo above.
10:48:43
